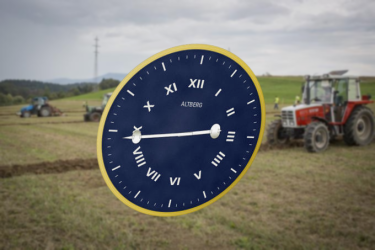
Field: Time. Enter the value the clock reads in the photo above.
2:44
